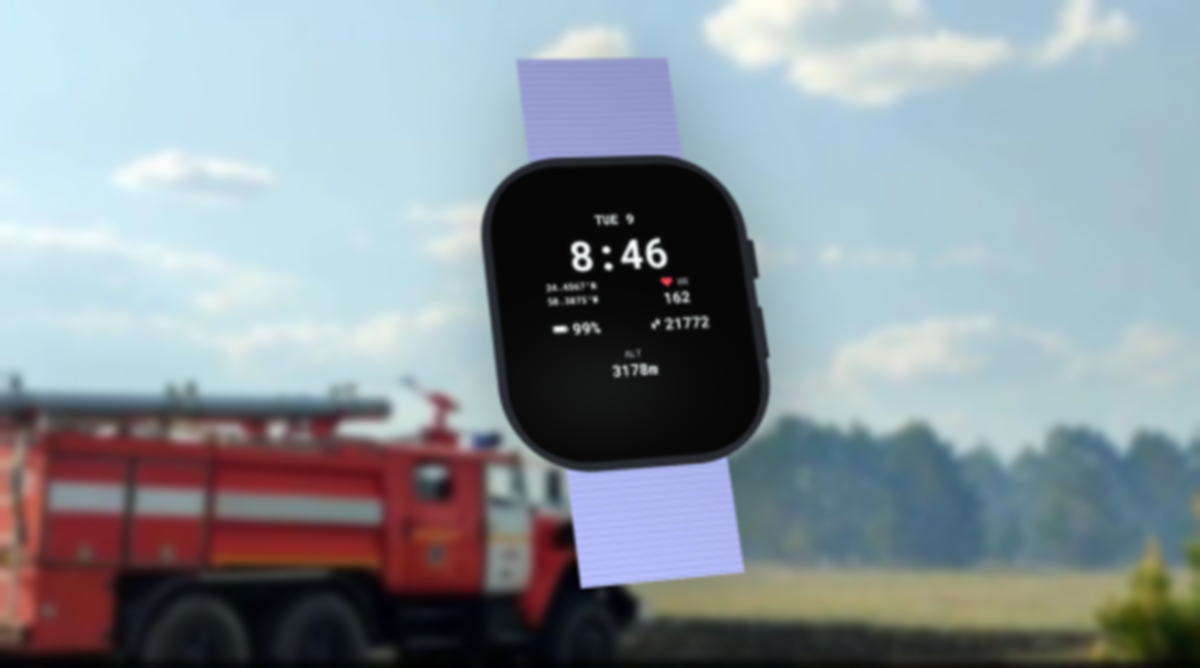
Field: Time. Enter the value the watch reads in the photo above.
8:46
